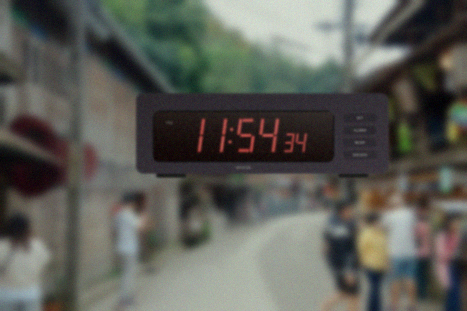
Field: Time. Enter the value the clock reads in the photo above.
11:54:34
